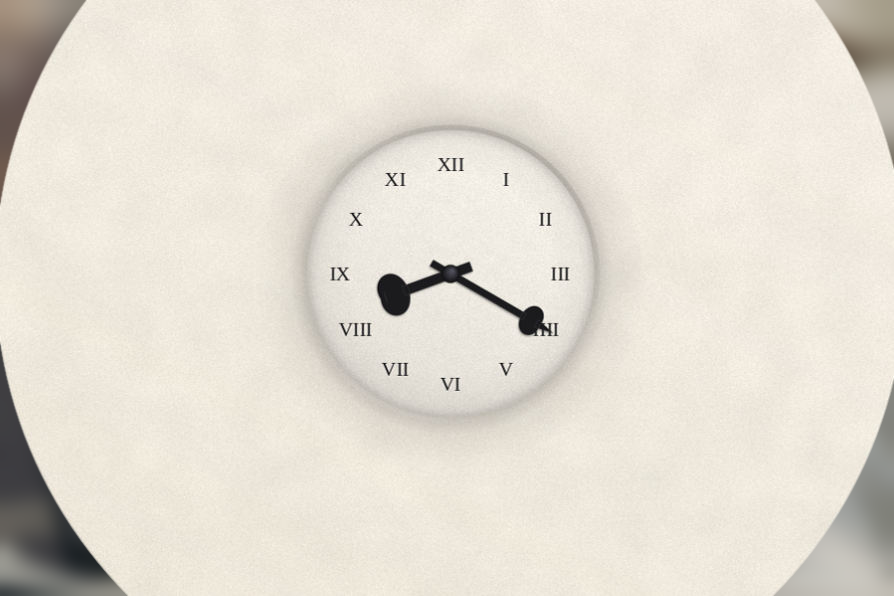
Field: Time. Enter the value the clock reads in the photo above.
8:20
